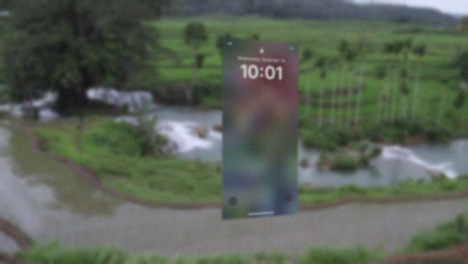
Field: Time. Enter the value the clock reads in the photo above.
10:01
